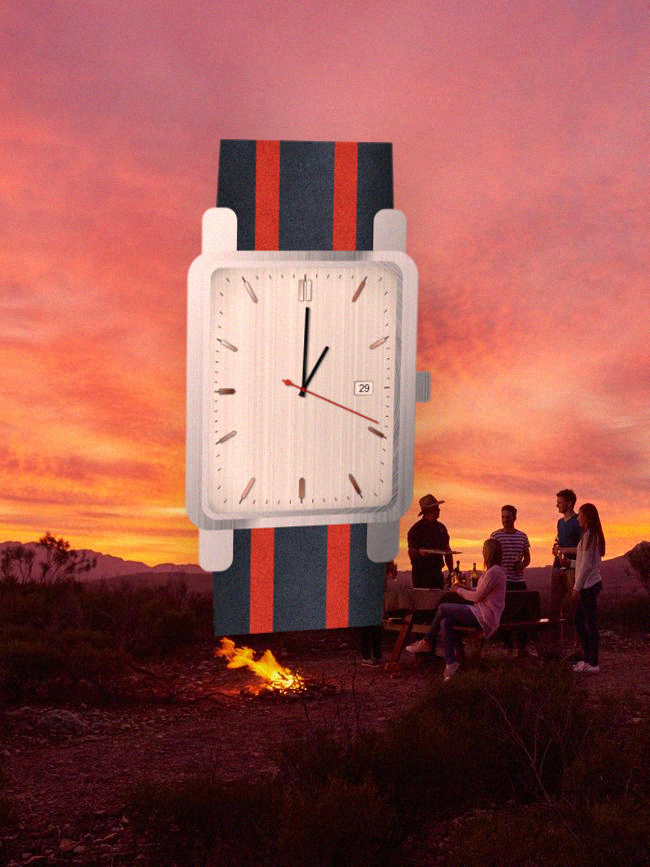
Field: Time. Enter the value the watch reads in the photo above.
1:00:19
